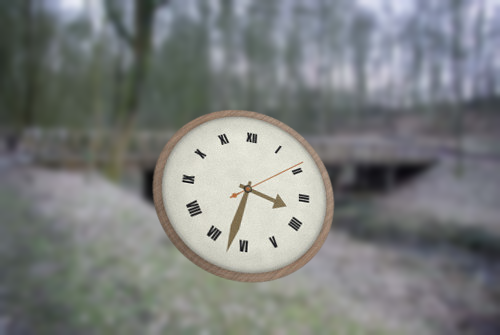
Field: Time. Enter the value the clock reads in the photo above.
3:32:09
